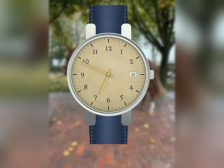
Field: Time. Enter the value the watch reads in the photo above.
6:49
